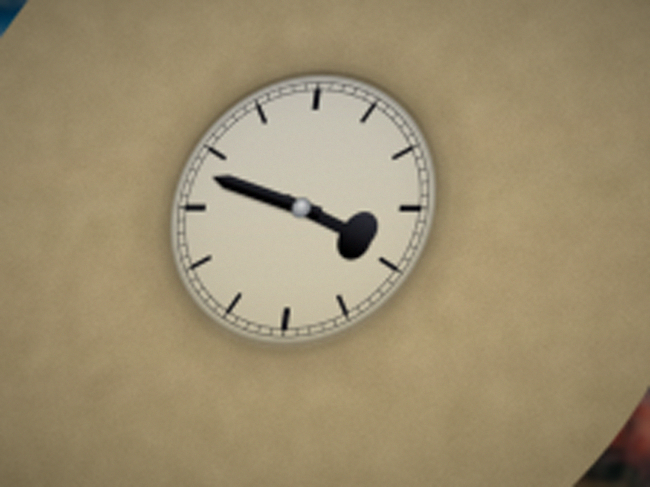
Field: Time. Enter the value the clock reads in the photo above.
3:48
